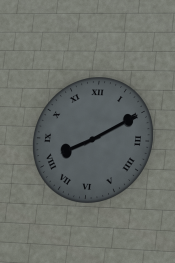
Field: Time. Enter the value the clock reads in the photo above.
8:10
